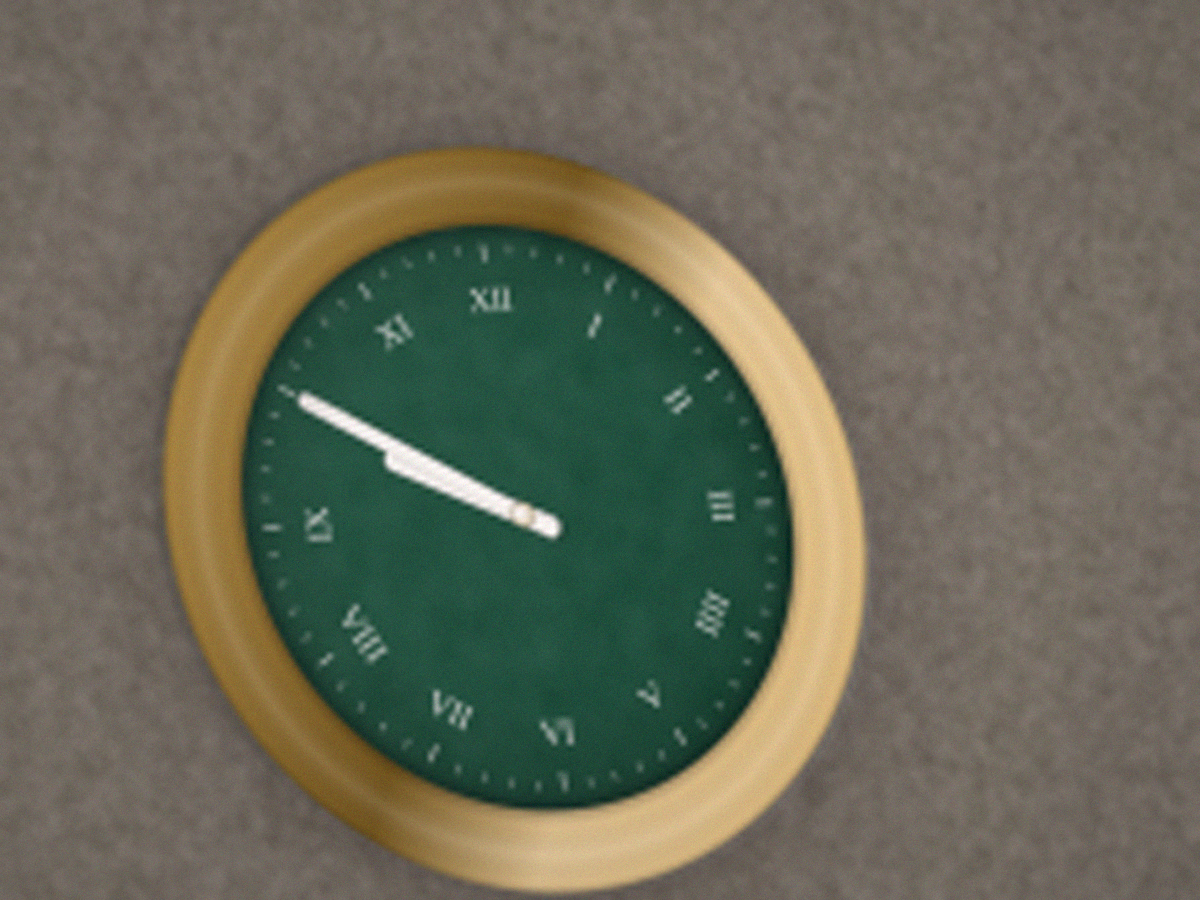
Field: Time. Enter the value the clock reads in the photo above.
9:50
